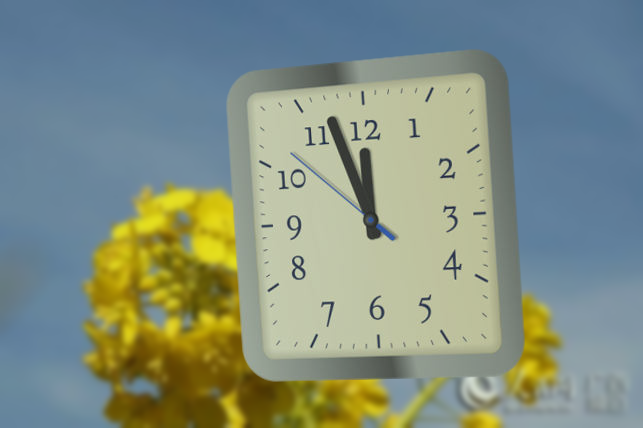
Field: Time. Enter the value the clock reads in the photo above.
11:56:52
